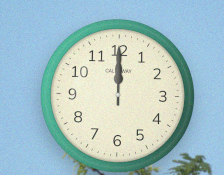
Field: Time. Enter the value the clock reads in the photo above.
12:00
